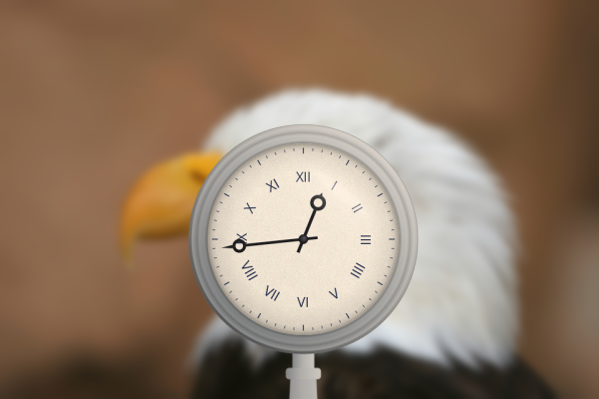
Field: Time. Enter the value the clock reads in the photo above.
12:44
